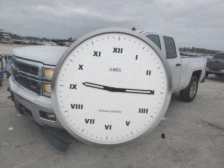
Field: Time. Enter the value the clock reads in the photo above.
9:15
